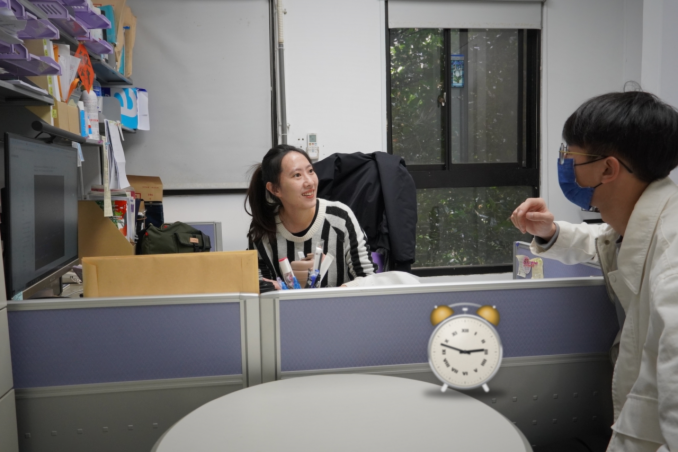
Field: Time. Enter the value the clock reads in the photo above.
2:48
